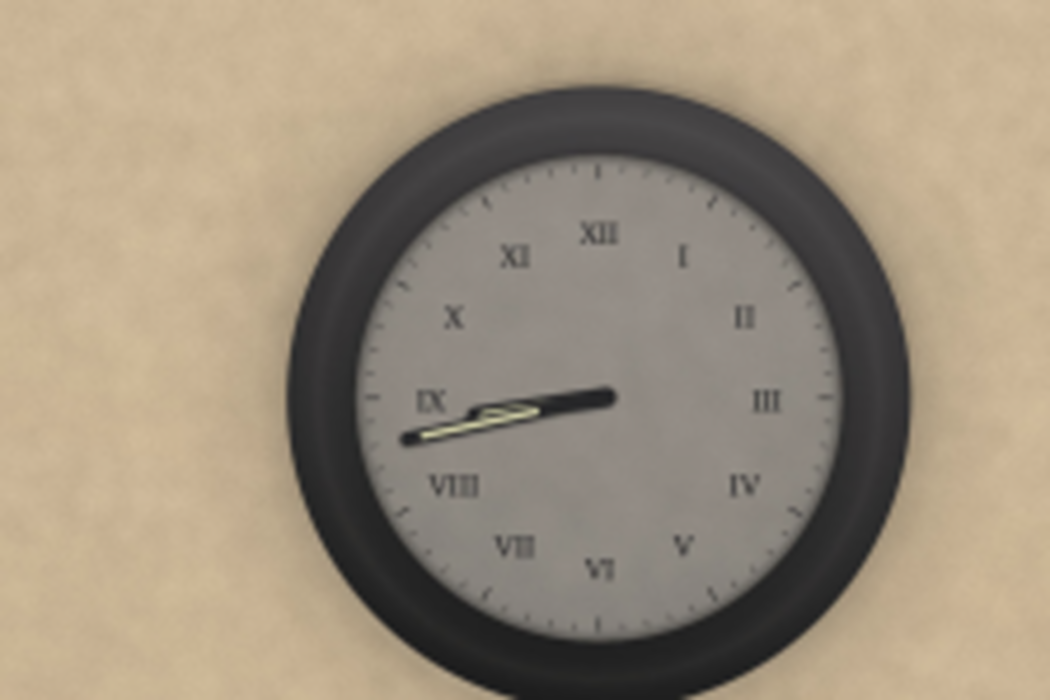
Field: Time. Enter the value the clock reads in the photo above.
8:43
